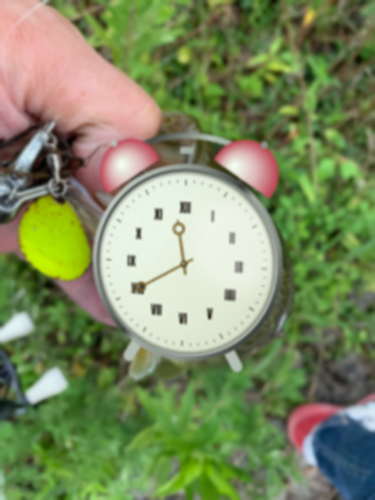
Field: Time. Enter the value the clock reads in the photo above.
11:40
